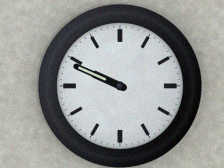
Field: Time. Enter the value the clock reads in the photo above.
9:49
